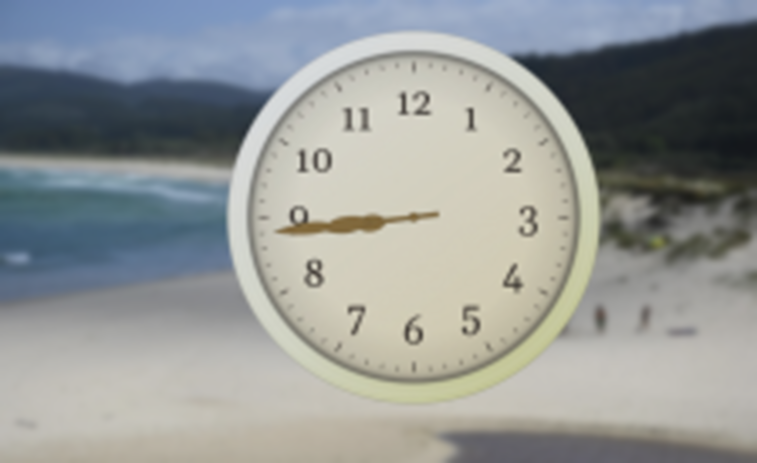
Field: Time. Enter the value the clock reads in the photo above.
8:44
